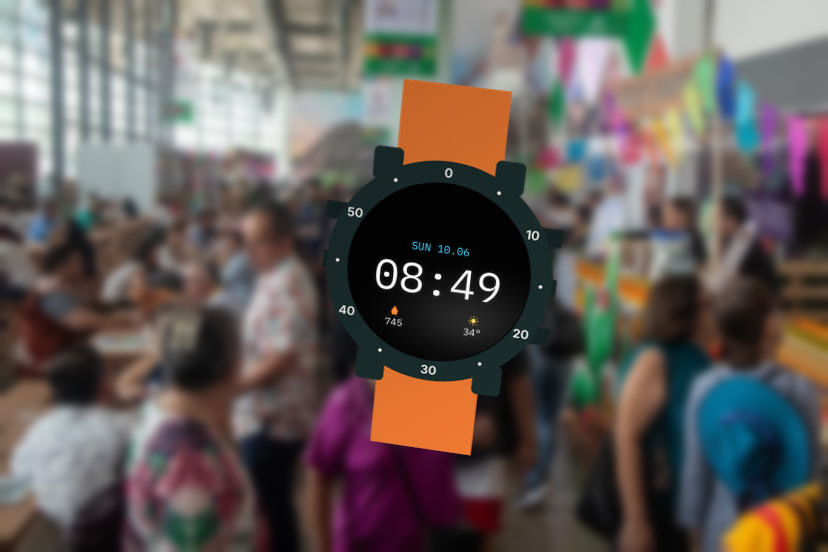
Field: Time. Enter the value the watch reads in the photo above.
8:49
